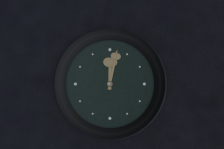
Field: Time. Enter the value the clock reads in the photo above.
12:02
